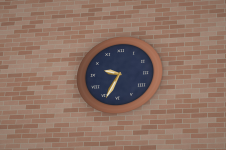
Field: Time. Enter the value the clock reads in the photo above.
9:34
